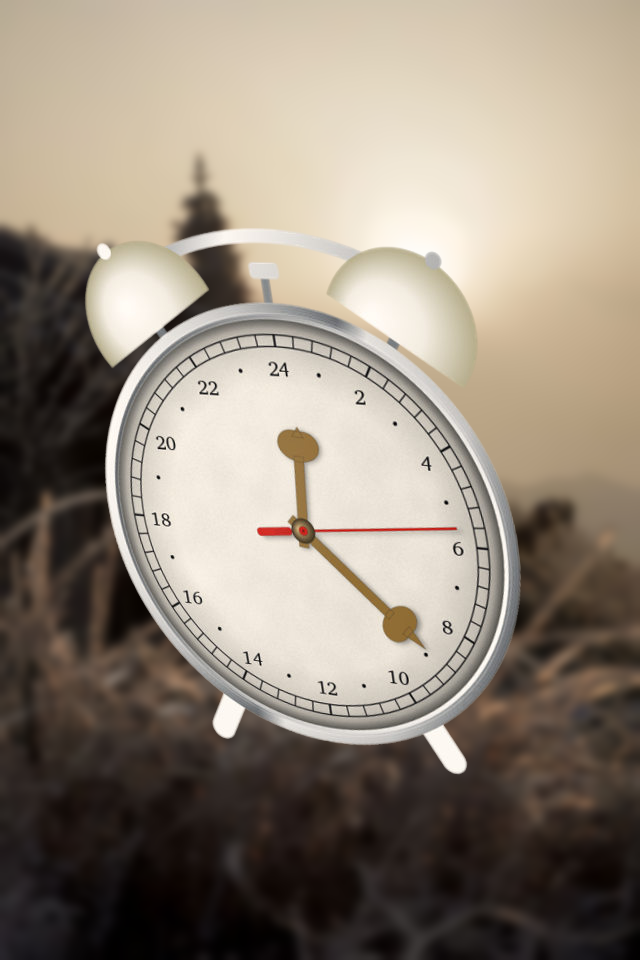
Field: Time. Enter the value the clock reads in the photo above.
0:22:14
